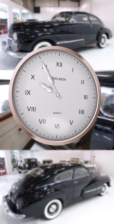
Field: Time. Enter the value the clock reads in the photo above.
9:55
